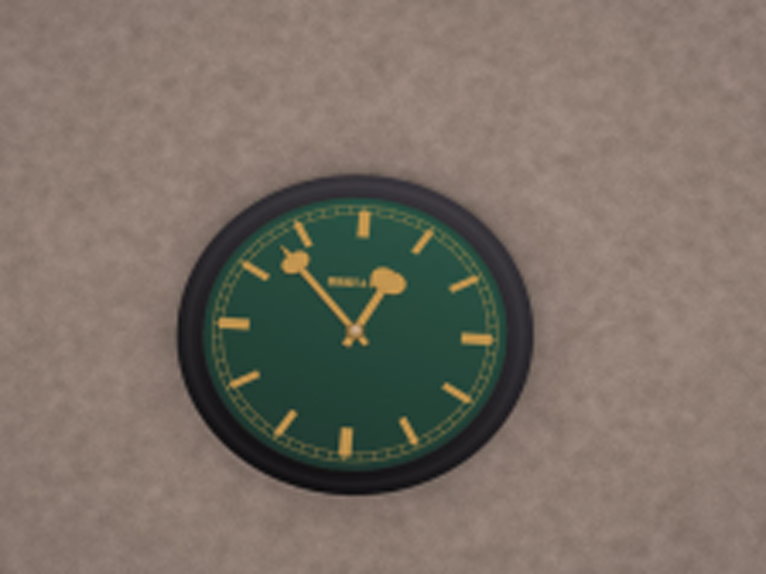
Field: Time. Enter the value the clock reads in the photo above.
12:53
